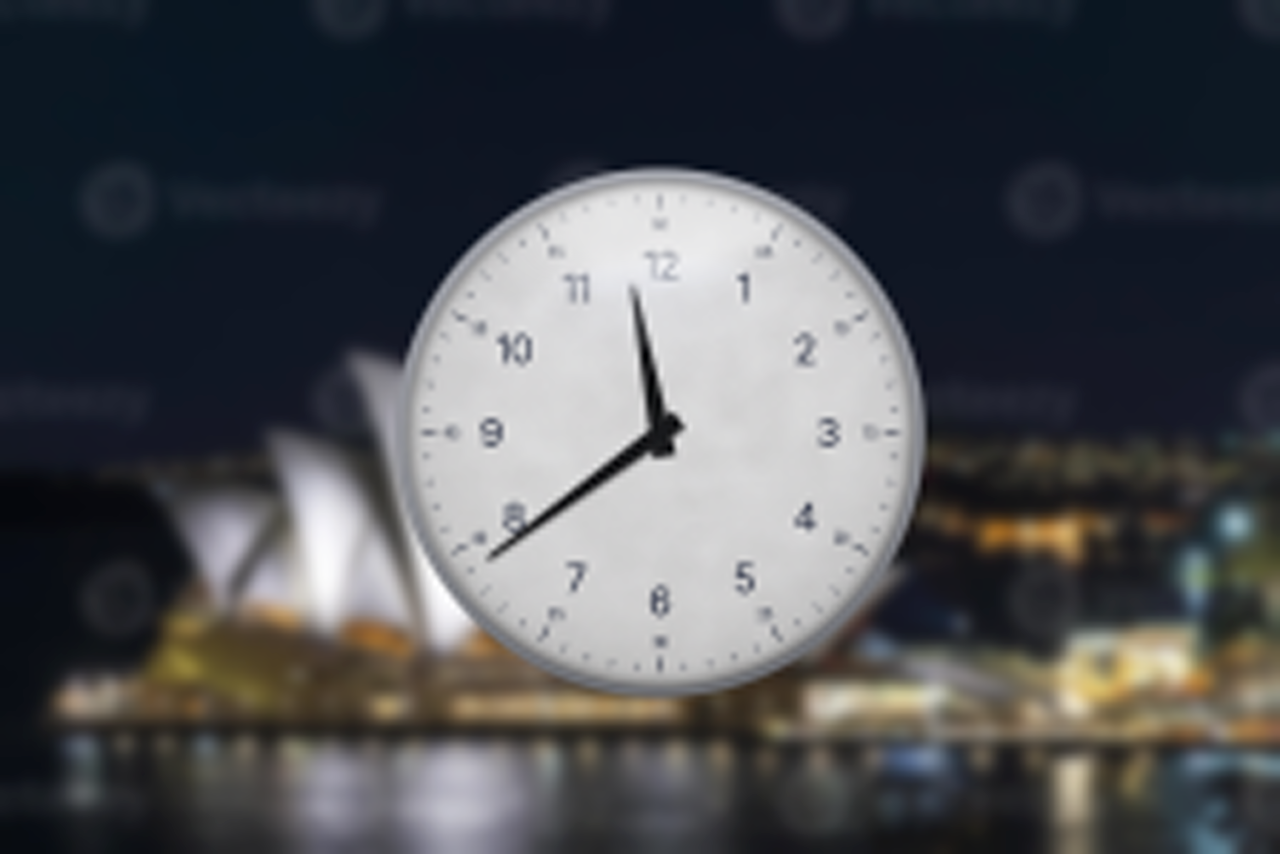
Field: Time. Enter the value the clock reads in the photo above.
11:39
